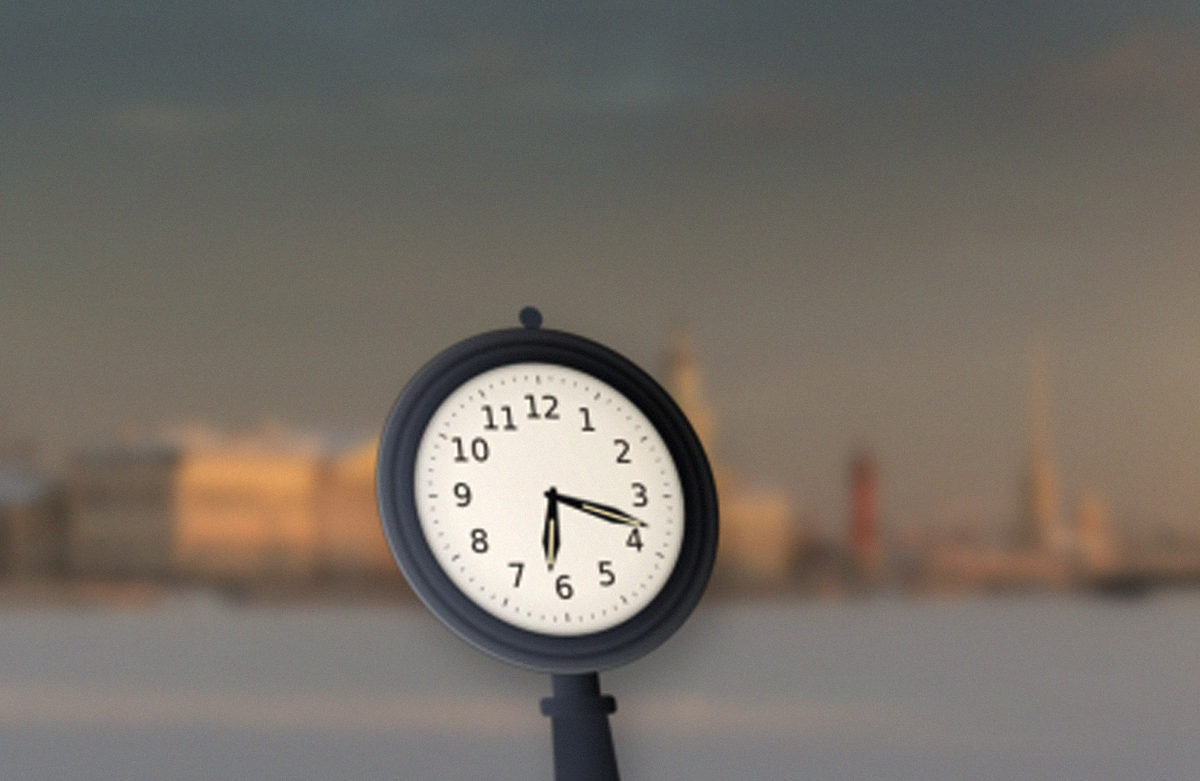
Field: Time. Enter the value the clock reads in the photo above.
6:18
